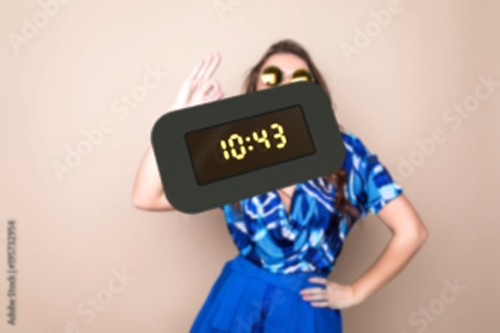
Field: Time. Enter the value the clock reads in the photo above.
10:43
